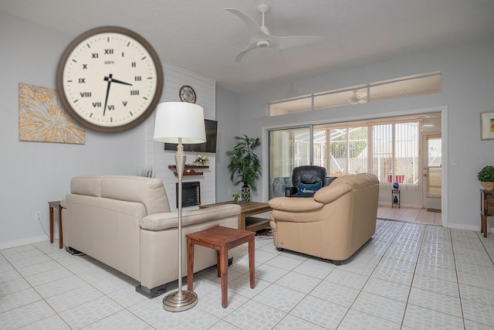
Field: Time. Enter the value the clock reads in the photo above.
3:32
